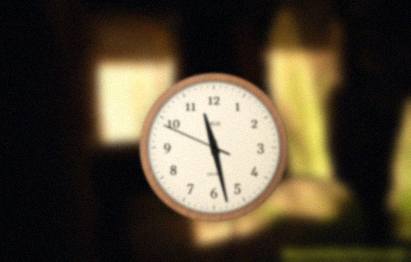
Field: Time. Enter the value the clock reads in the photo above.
11:27:49
